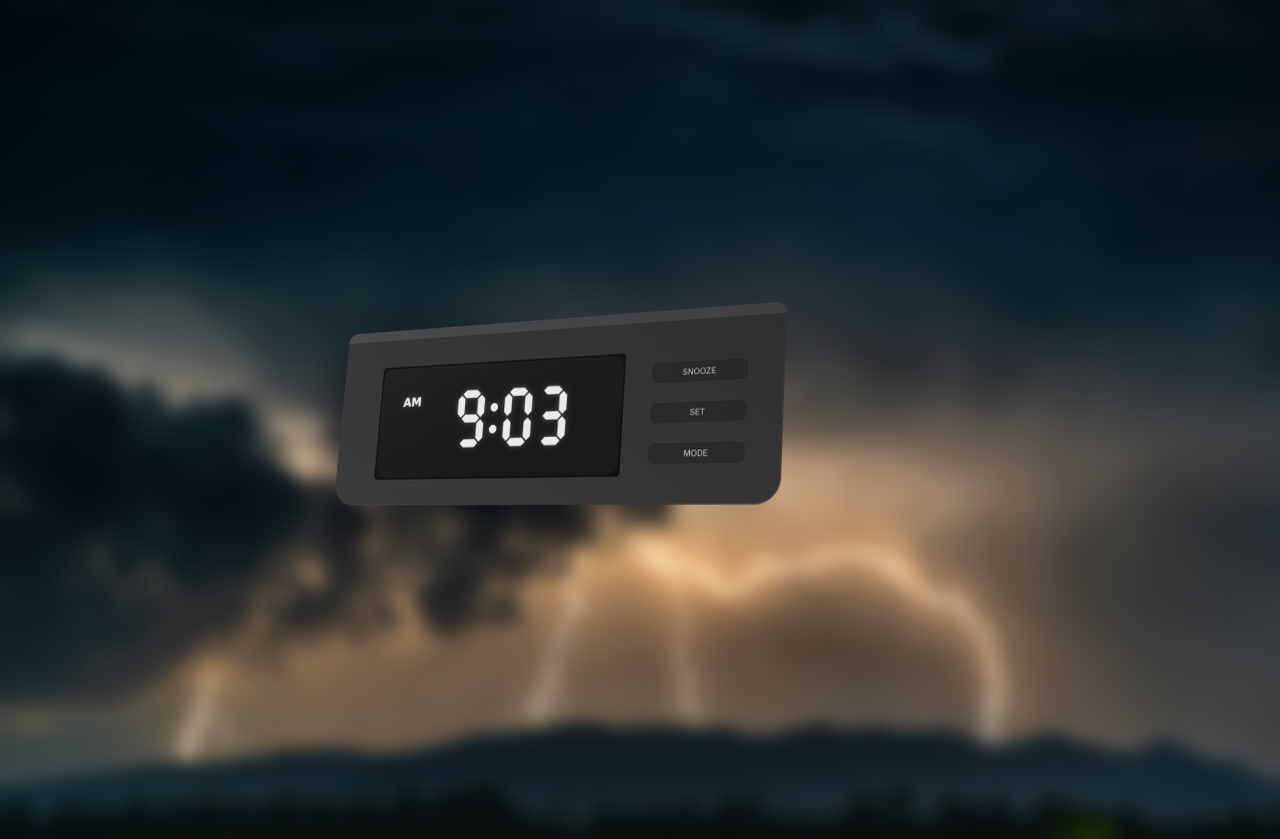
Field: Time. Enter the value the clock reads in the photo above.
9:03
